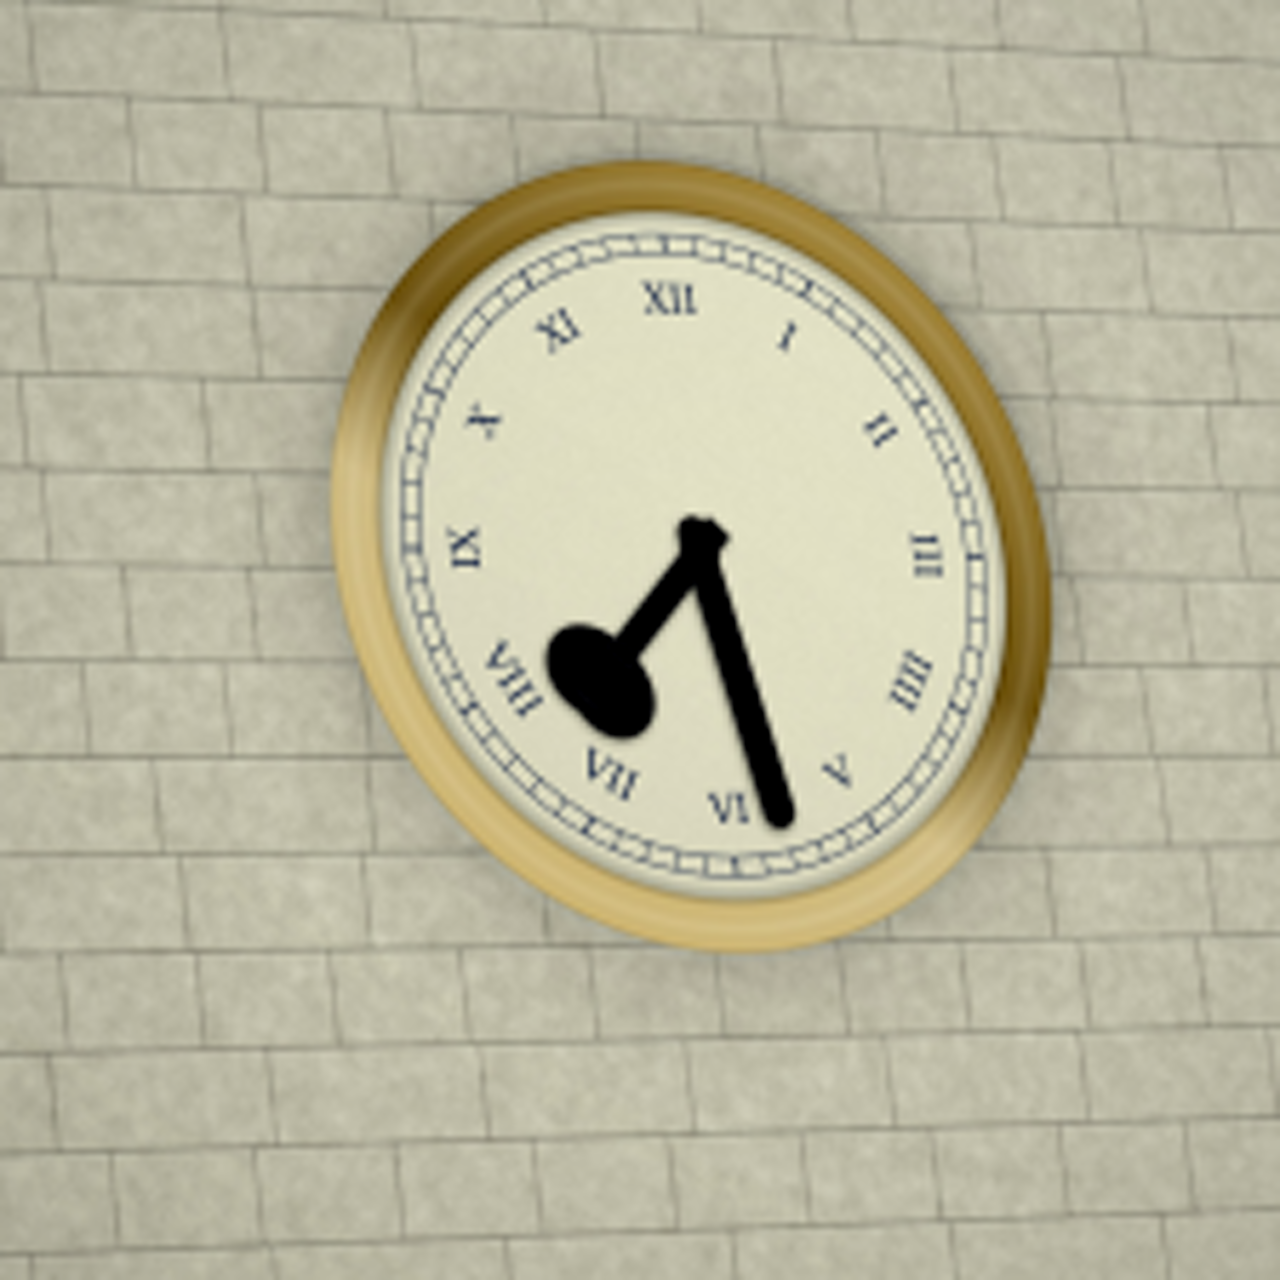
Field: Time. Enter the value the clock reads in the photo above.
7:28
